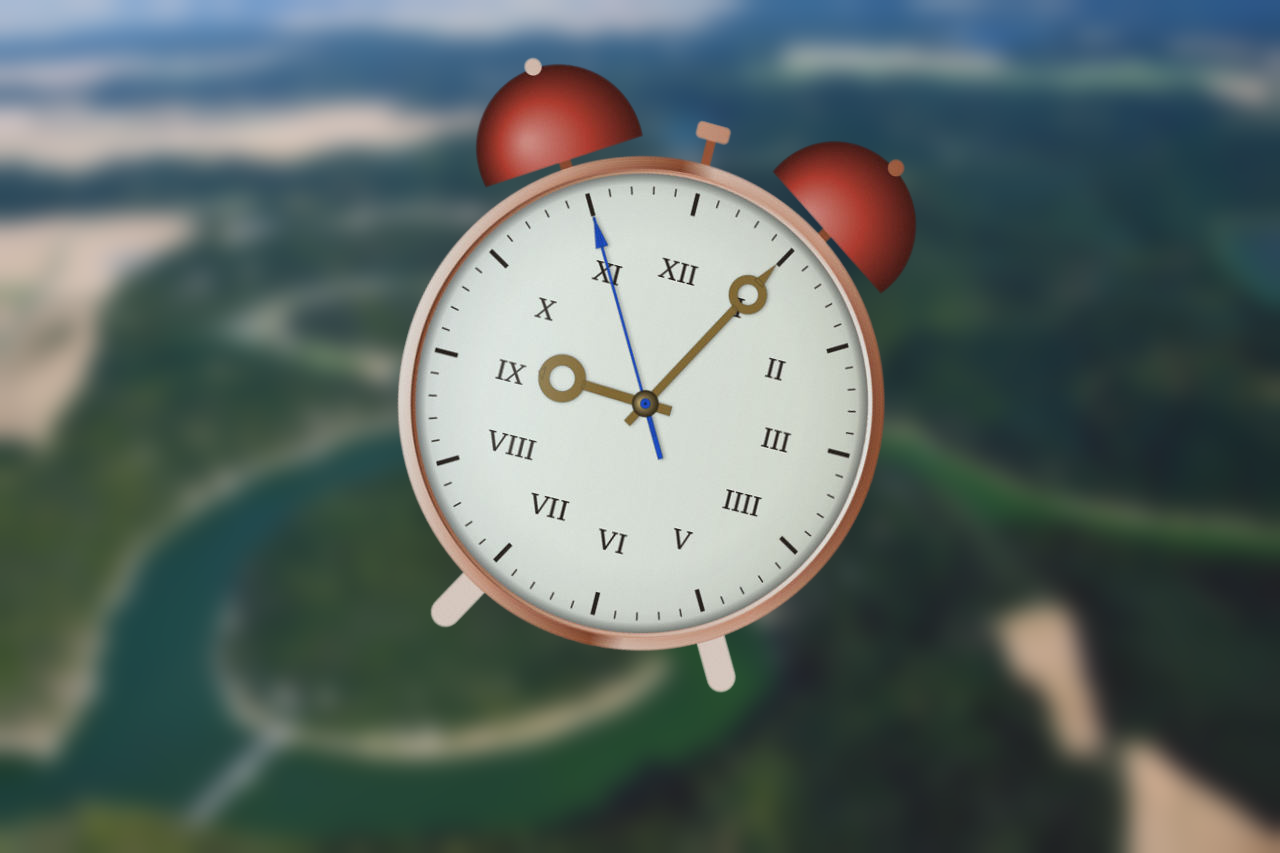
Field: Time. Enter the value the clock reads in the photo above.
9:04:55
